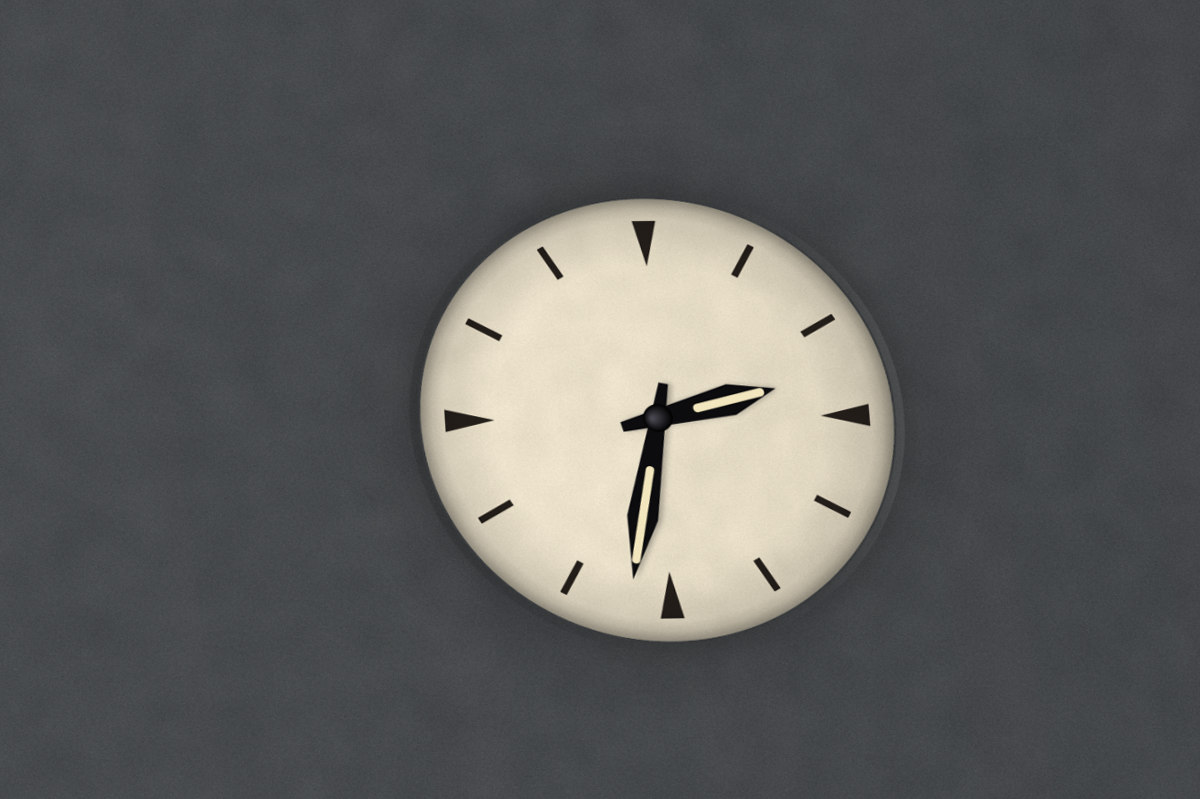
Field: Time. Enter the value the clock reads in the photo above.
2:32
